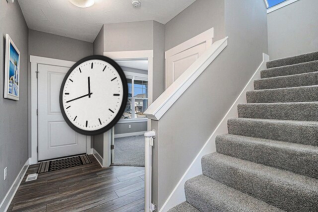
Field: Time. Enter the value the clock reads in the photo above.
11:42
